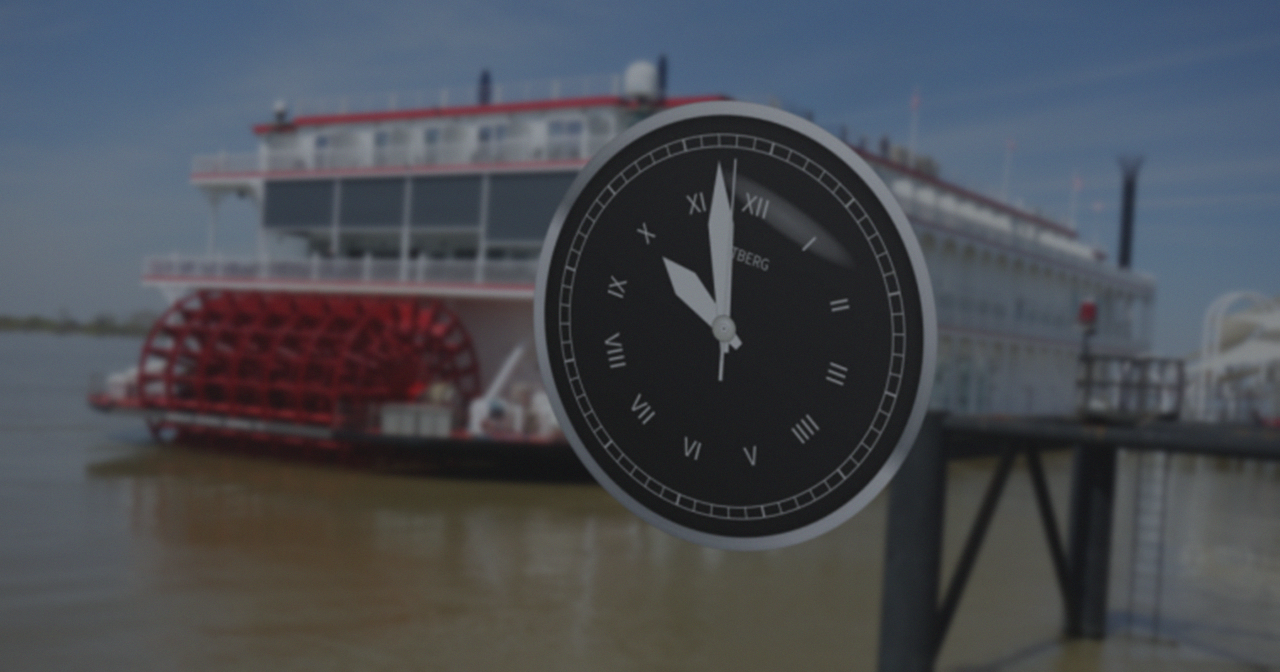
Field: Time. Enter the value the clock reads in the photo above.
9:56:58
